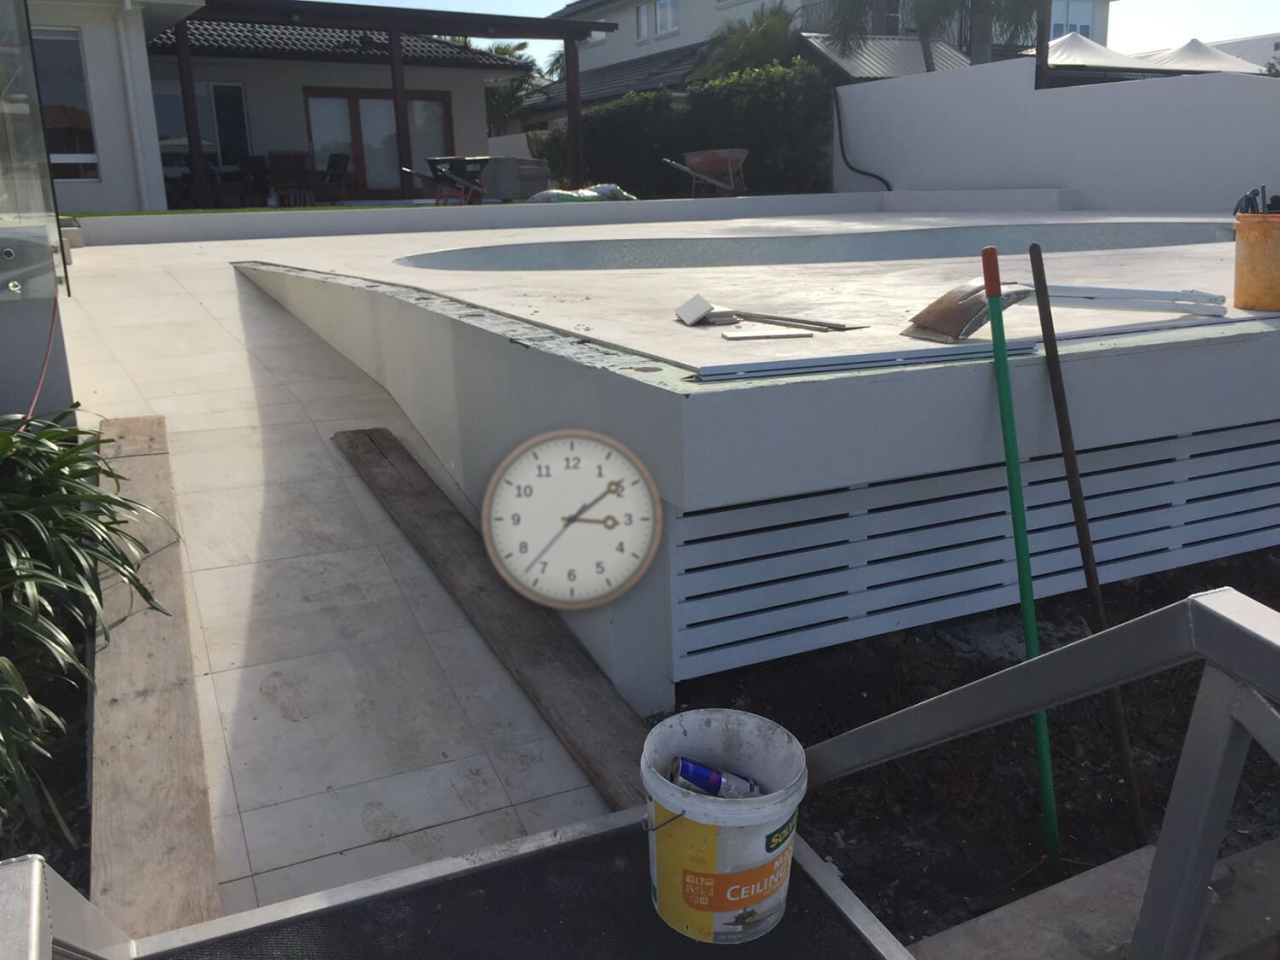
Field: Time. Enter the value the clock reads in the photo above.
3:08:37
